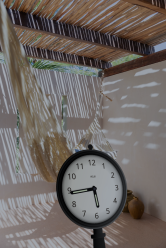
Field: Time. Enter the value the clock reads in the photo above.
5:44
